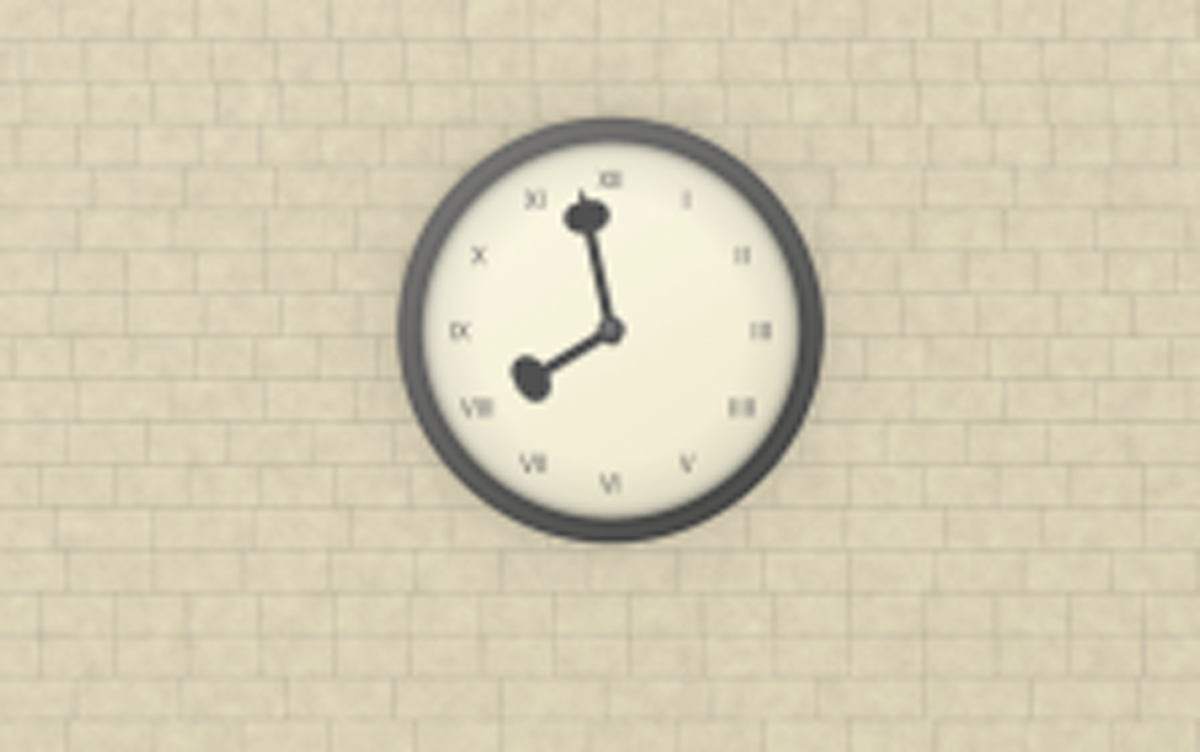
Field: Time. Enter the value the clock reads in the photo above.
7:58
